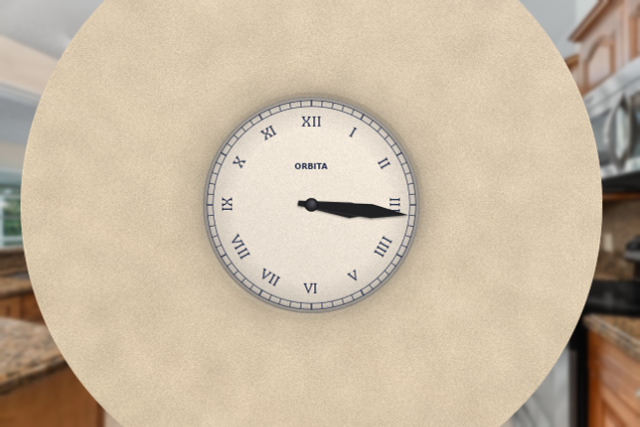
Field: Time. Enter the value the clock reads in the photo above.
3:16
